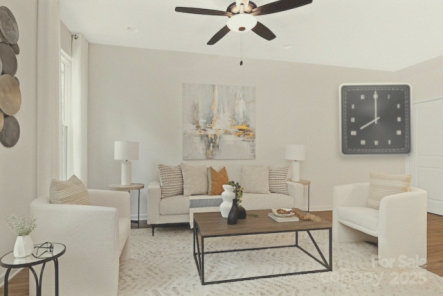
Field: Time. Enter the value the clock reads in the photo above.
8:00
